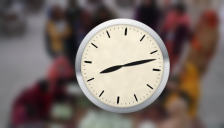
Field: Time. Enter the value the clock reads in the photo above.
8:12
